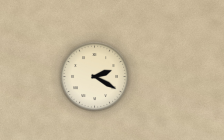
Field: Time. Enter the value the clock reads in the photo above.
2:20
